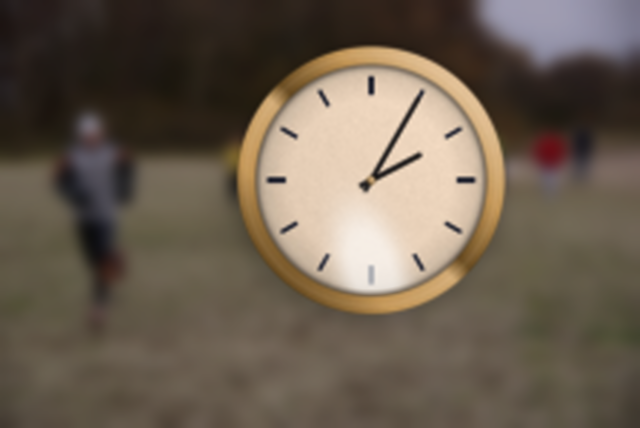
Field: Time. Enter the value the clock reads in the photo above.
2:05
